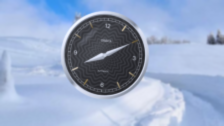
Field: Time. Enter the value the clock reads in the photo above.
8:10
